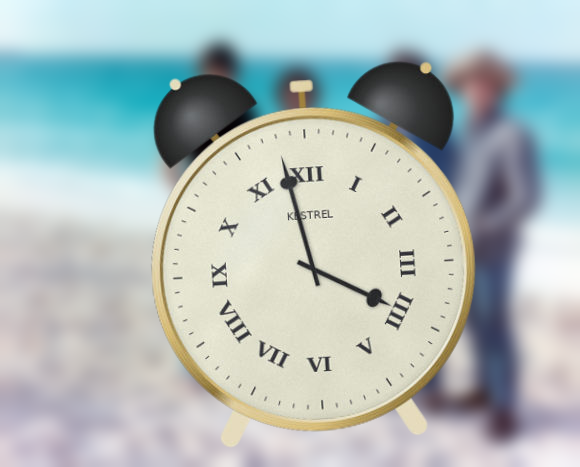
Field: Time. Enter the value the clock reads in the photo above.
3:58
